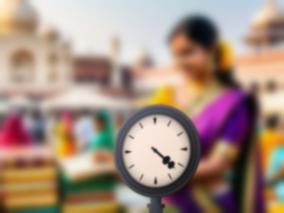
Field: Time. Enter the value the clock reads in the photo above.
4:22
